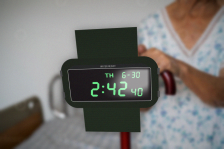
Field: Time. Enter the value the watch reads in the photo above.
2:42:40
